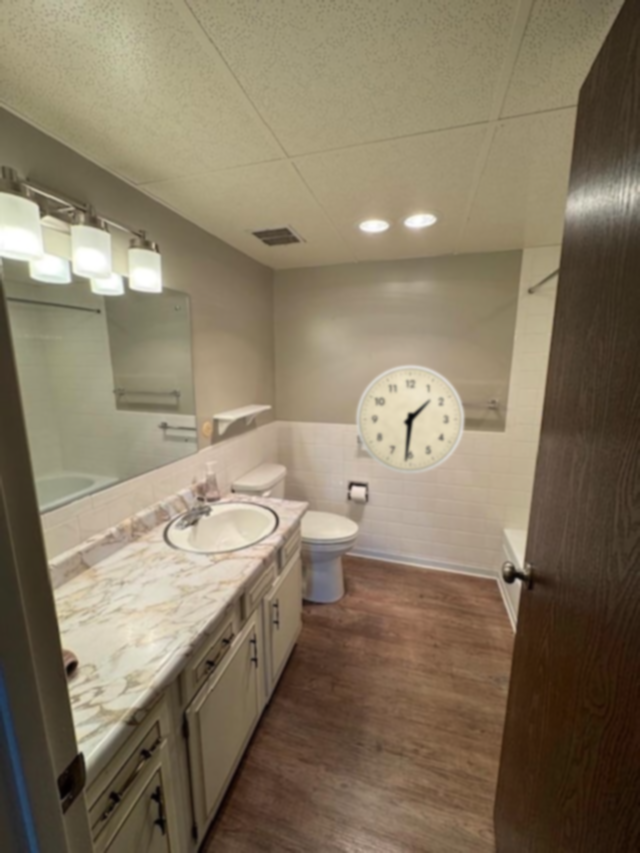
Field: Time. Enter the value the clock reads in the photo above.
1:31
